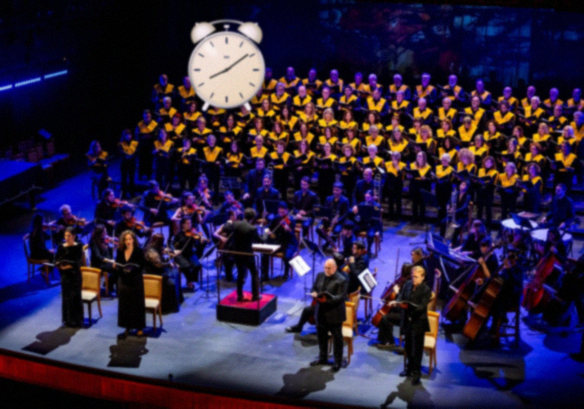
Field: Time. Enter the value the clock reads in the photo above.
8:09
